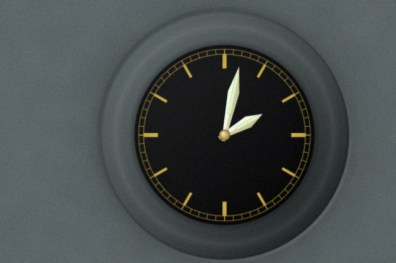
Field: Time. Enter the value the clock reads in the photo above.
2:02
